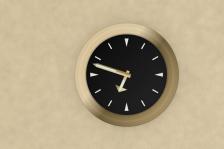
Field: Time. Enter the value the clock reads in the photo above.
6:48
